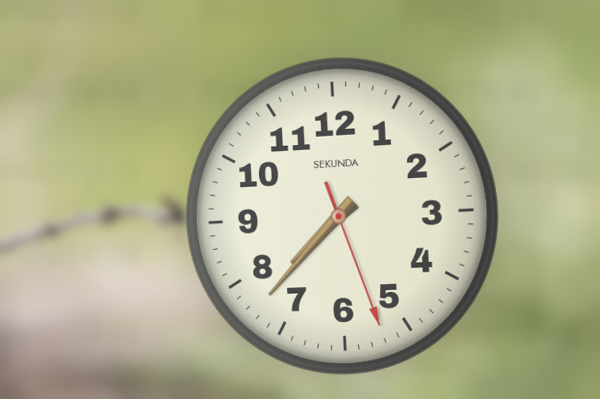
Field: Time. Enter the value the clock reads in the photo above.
7:37:27
